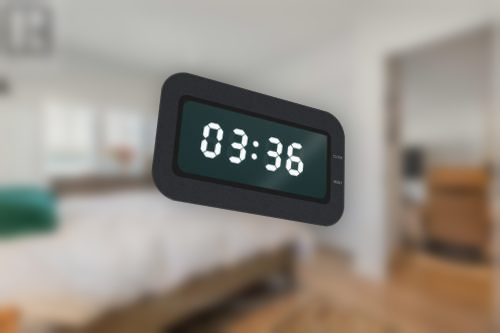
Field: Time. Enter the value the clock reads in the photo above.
3:36
